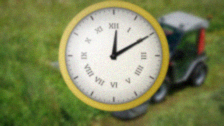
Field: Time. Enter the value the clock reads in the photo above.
12:10
